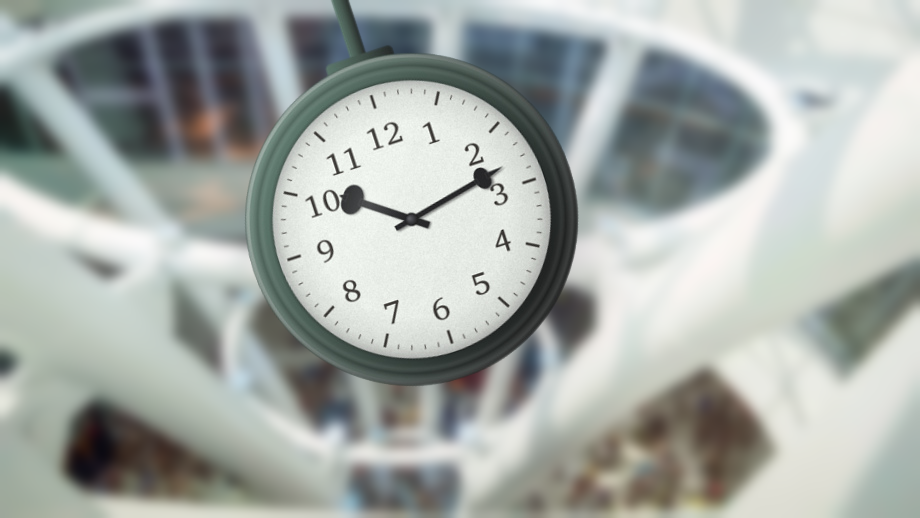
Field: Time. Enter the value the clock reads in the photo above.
10:13
